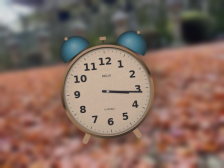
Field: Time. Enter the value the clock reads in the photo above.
3:16
